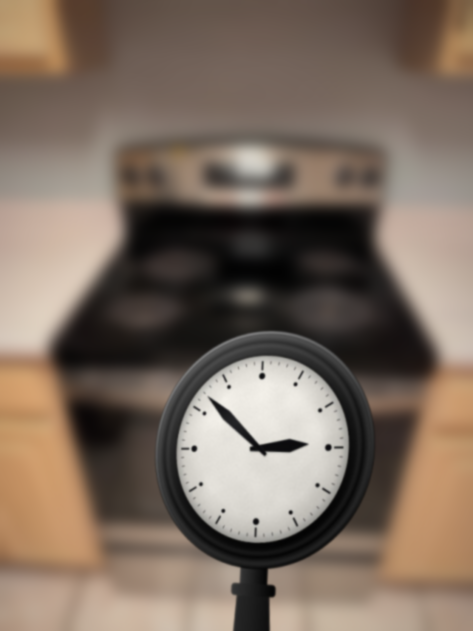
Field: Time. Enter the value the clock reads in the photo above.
2:52
